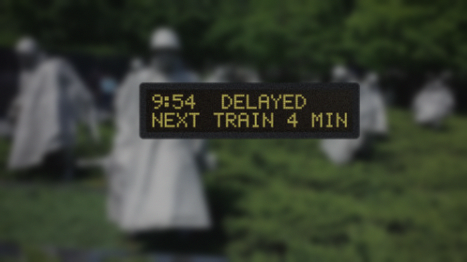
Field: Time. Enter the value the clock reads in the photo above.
9:54
